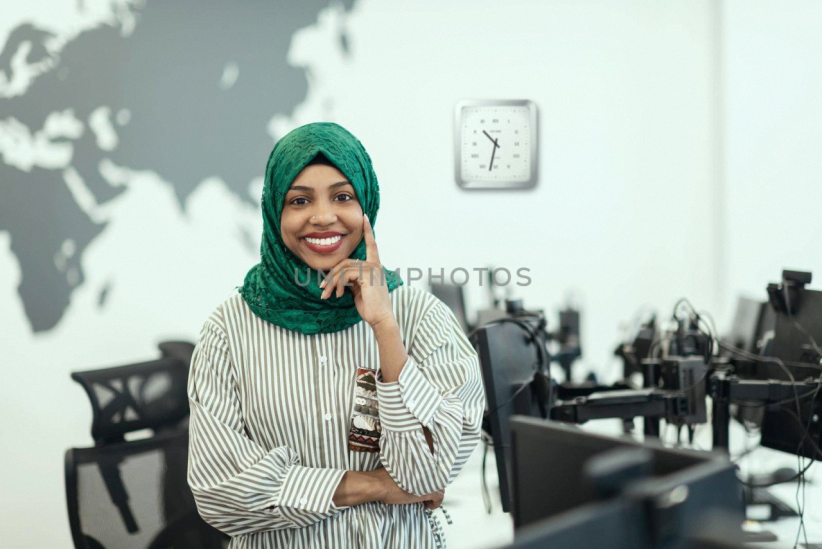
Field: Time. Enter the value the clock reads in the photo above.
10:32
